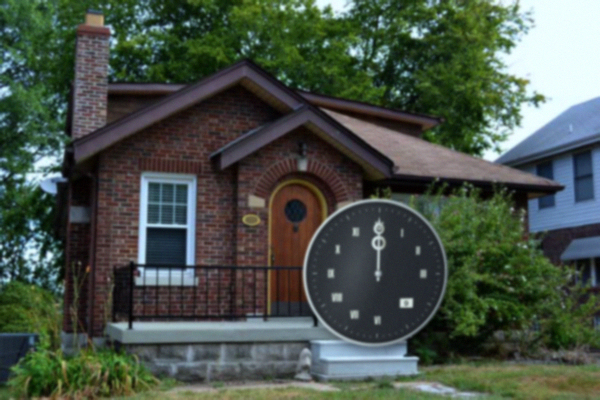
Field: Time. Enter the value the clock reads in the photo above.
12:00
